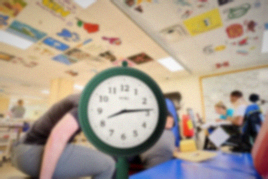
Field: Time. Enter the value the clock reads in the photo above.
8:14
